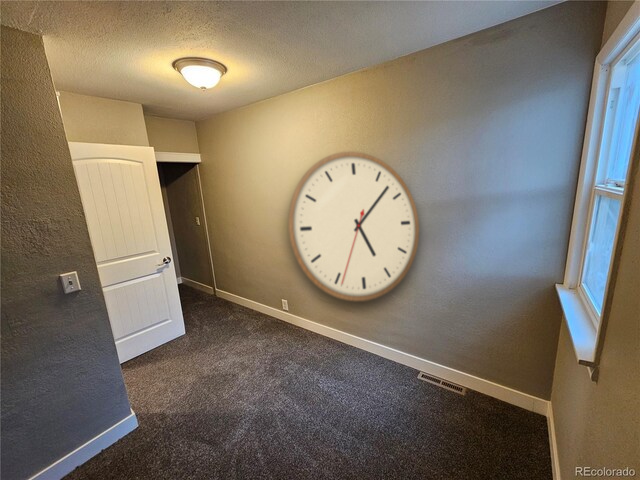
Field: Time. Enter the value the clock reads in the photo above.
5:07:34
